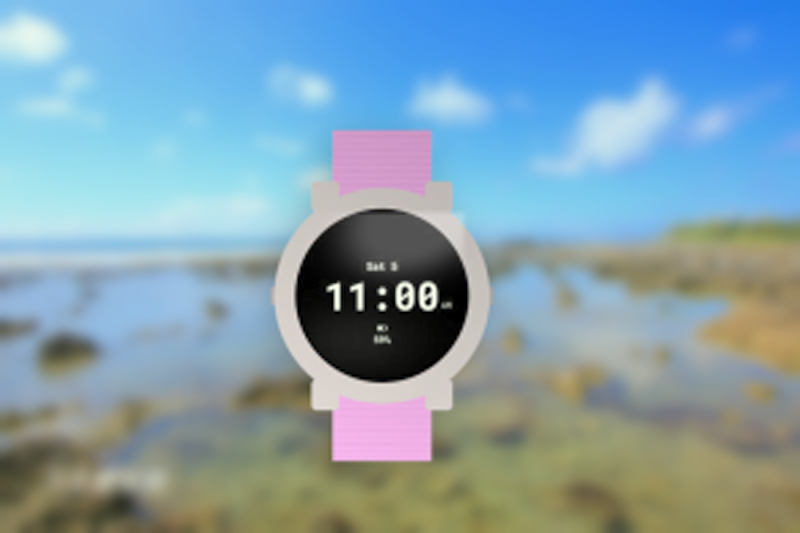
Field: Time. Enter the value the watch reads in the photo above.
11:00
